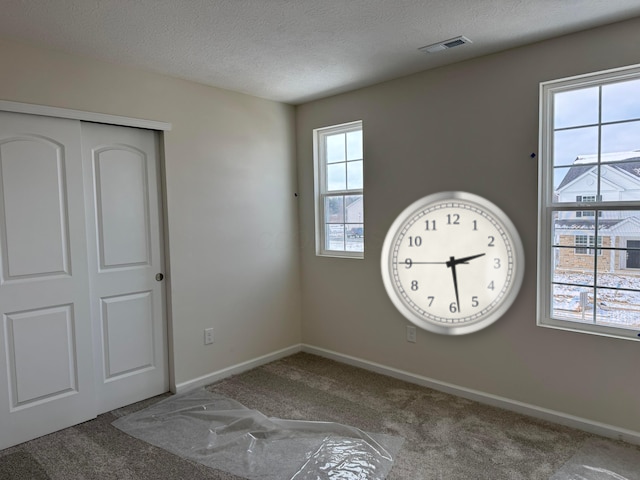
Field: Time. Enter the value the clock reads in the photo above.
2:28:45
